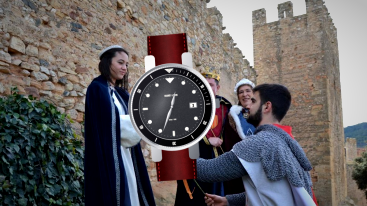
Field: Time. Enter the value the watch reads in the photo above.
12:34
